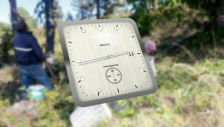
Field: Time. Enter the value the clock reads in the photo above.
2:44
